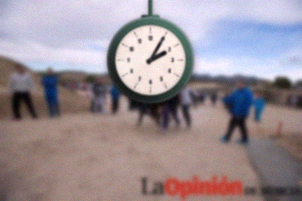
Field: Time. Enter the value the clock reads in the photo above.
2:05
